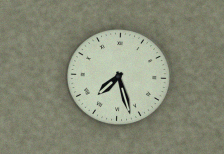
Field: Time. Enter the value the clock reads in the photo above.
7:27
